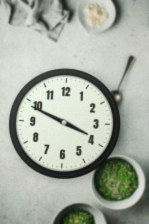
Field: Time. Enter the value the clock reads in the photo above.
3:49
